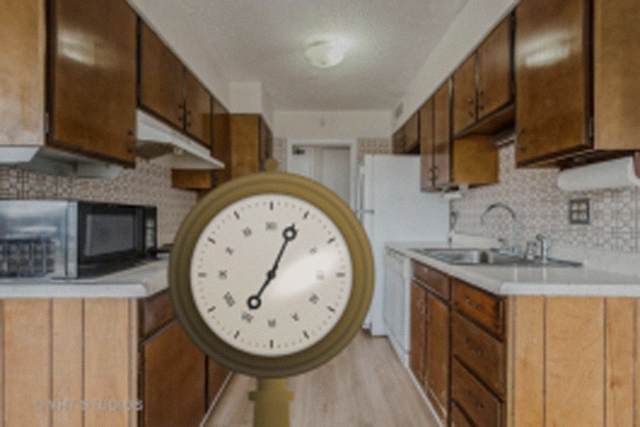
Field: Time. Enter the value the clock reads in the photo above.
7:04
